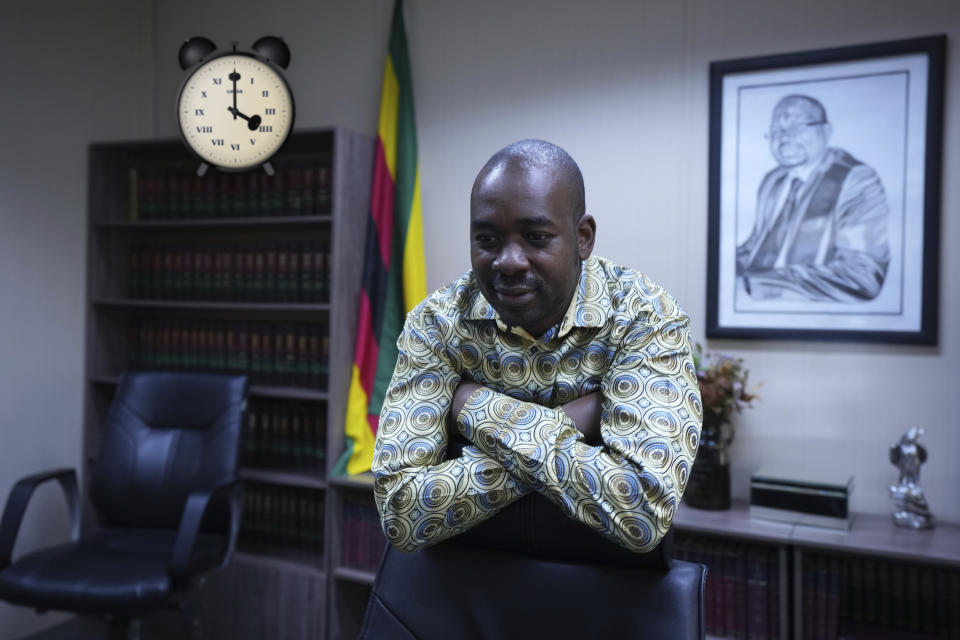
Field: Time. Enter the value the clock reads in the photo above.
4:00
